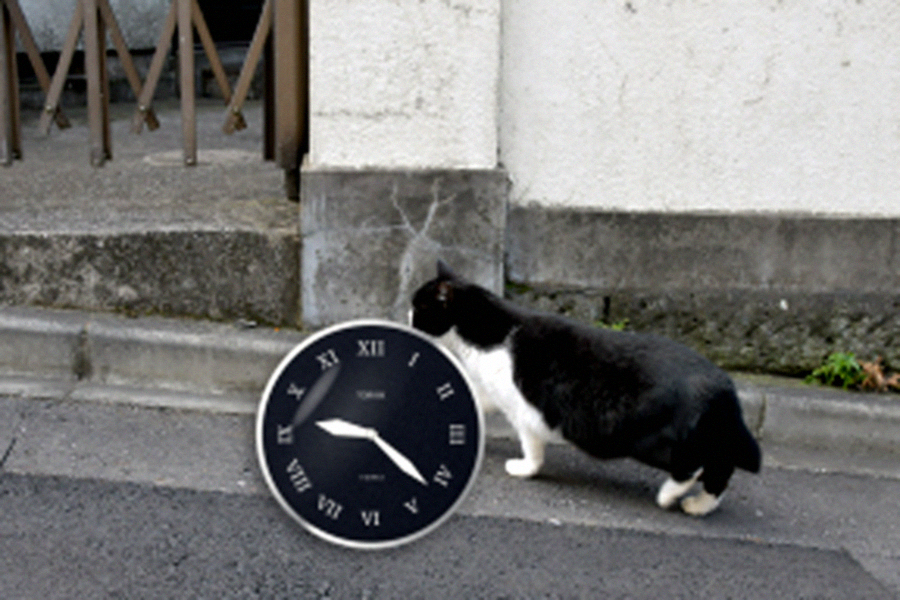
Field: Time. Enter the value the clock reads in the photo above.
9:22
